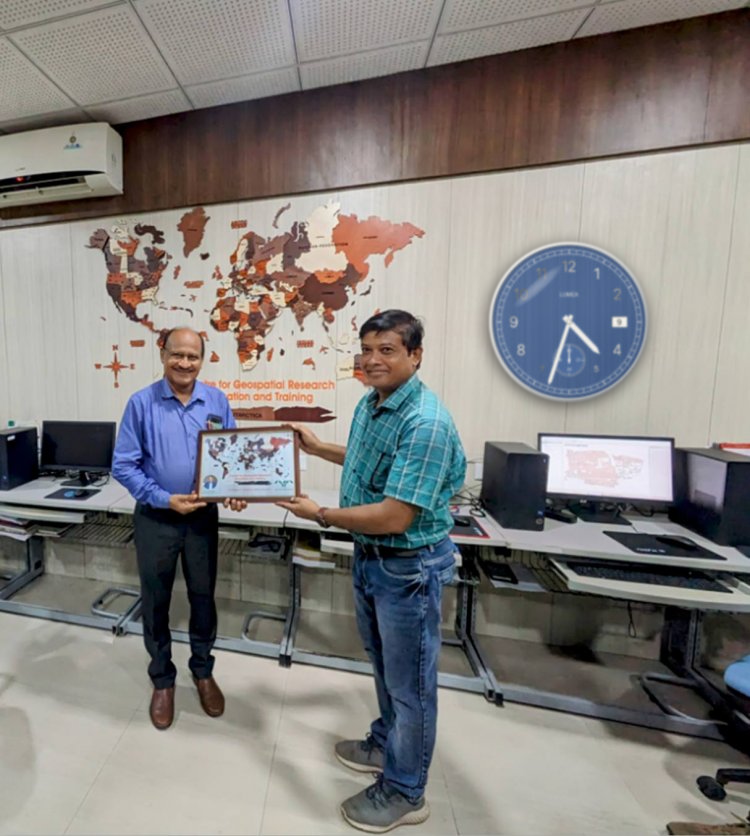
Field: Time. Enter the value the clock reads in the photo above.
4:33
